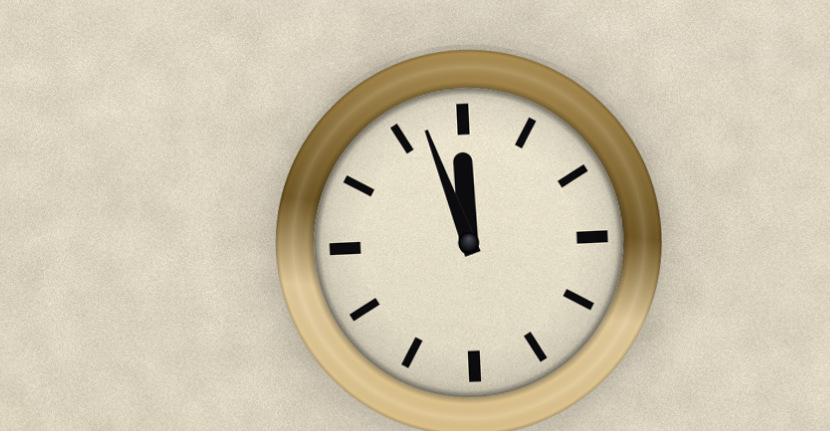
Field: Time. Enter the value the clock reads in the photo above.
11:57
